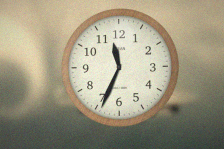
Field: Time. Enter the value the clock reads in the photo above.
11:34
